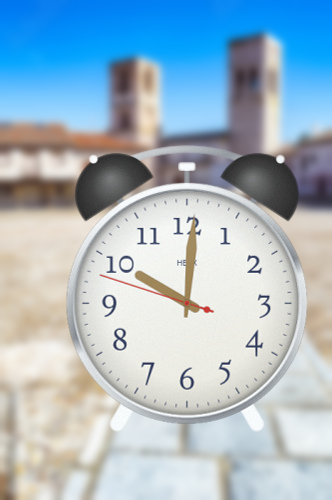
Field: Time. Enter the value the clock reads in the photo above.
10:00:48
